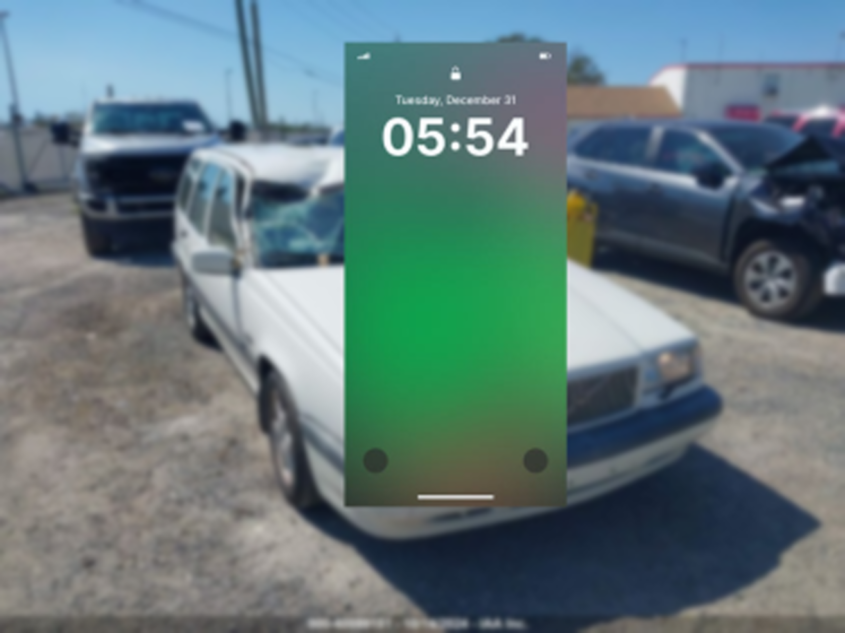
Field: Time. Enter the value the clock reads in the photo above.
5:54
